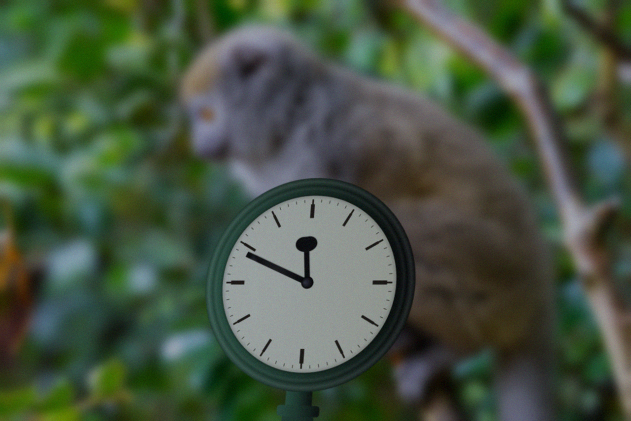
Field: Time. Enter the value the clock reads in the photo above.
11:49
